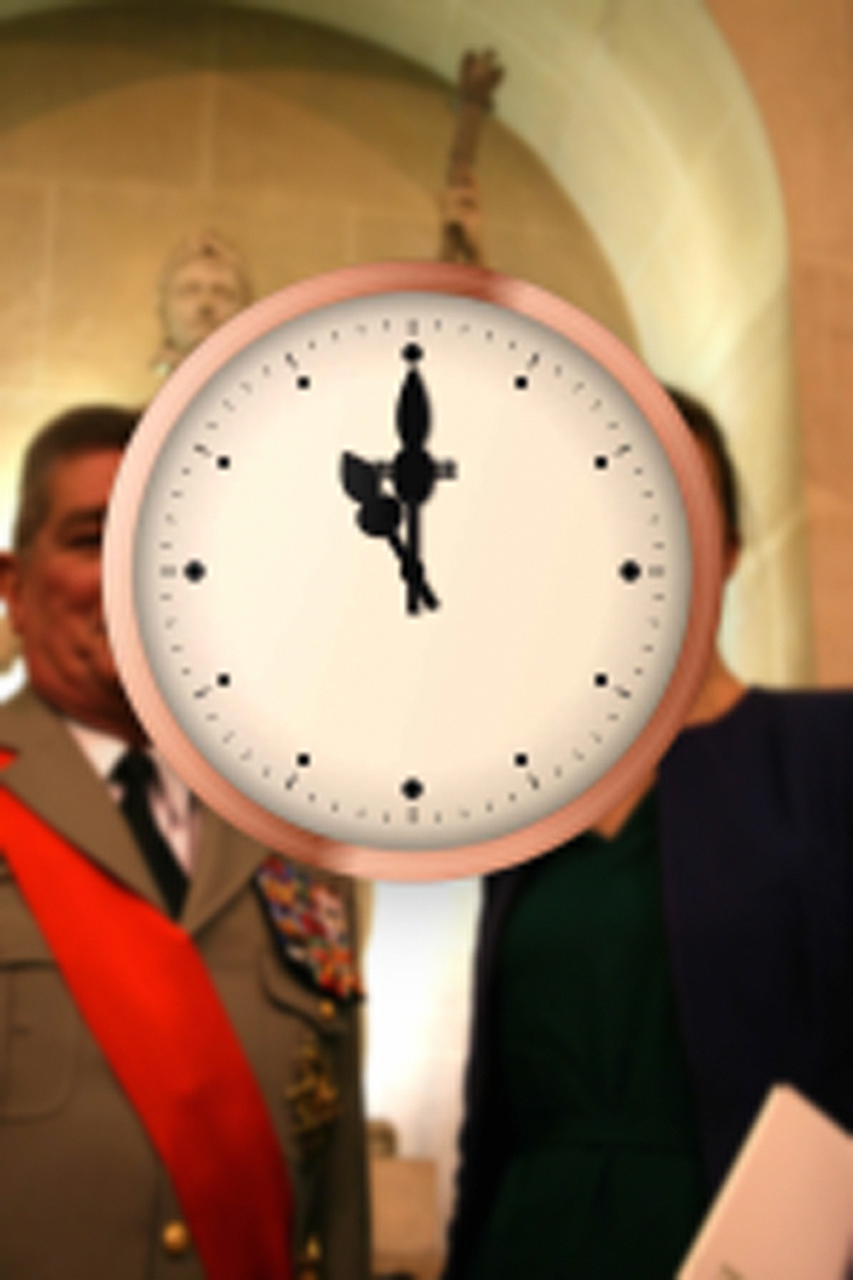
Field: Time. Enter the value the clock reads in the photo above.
11:00
